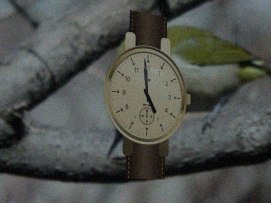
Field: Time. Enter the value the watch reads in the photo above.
4:59
